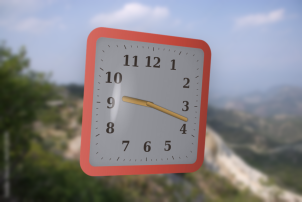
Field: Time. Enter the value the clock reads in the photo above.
9:18
